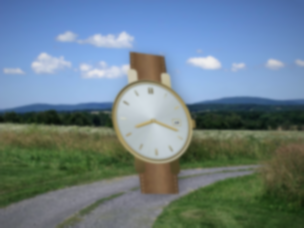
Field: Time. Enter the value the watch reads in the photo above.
8:18
